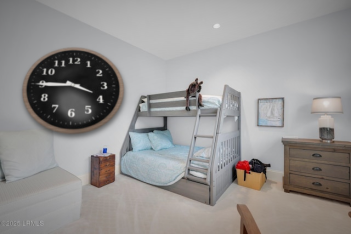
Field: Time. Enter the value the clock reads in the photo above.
3:45
